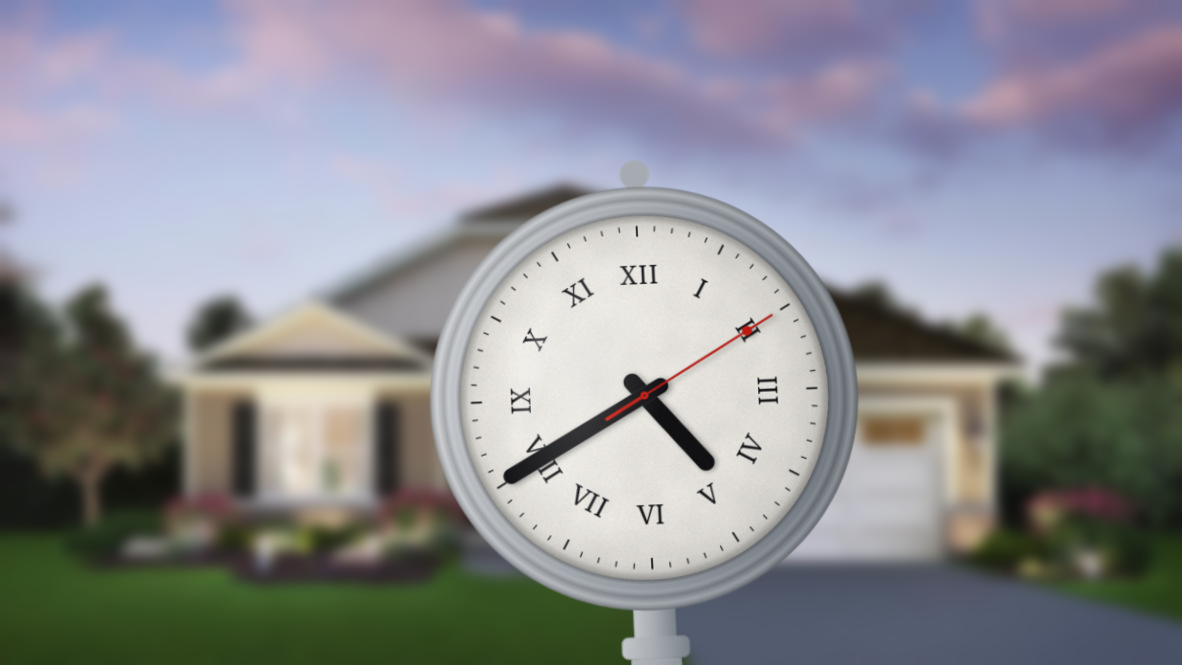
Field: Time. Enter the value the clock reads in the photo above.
4:40:10
